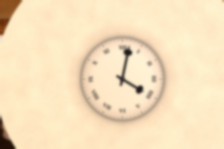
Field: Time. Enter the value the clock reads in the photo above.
4:02
